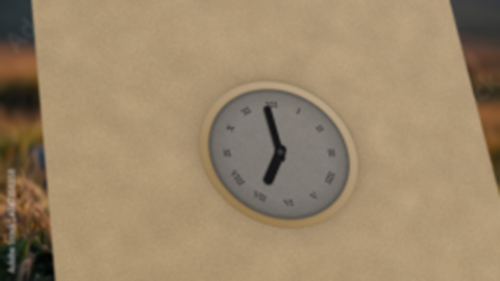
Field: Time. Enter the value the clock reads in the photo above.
6:59
